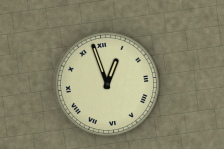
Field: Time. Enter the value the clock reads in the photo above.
12:58
